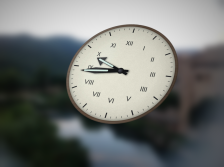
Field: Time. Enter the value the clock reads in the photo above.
9:44
